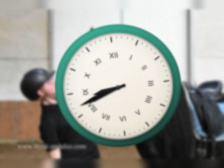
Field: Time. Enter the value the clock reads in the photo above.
8:42
